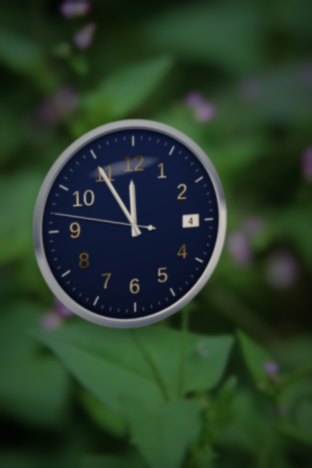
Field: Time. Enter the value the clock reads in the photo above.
11:54:47
